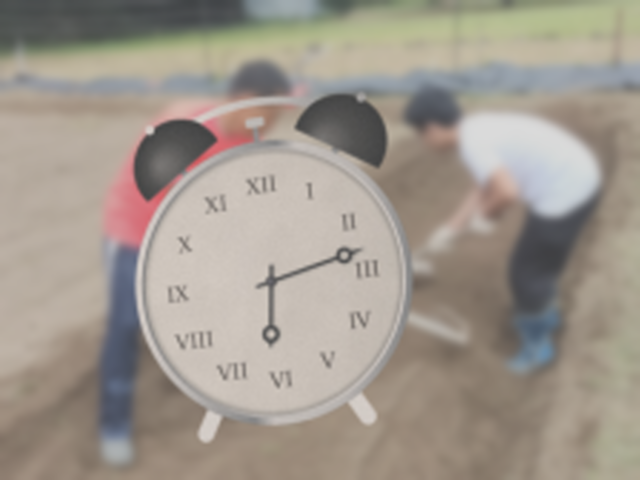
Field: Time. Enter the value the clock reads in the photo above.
6:13
